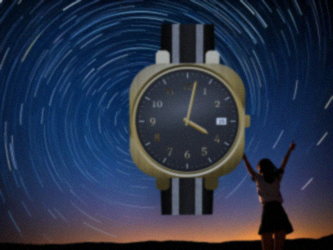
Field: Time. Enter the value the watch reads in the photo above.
4:02
